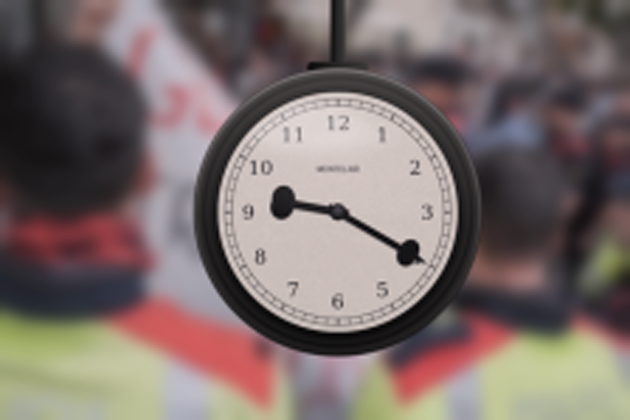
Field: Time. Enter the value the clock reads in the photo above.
9:20
